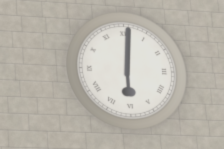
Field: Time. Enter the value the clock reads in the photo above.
6:01
